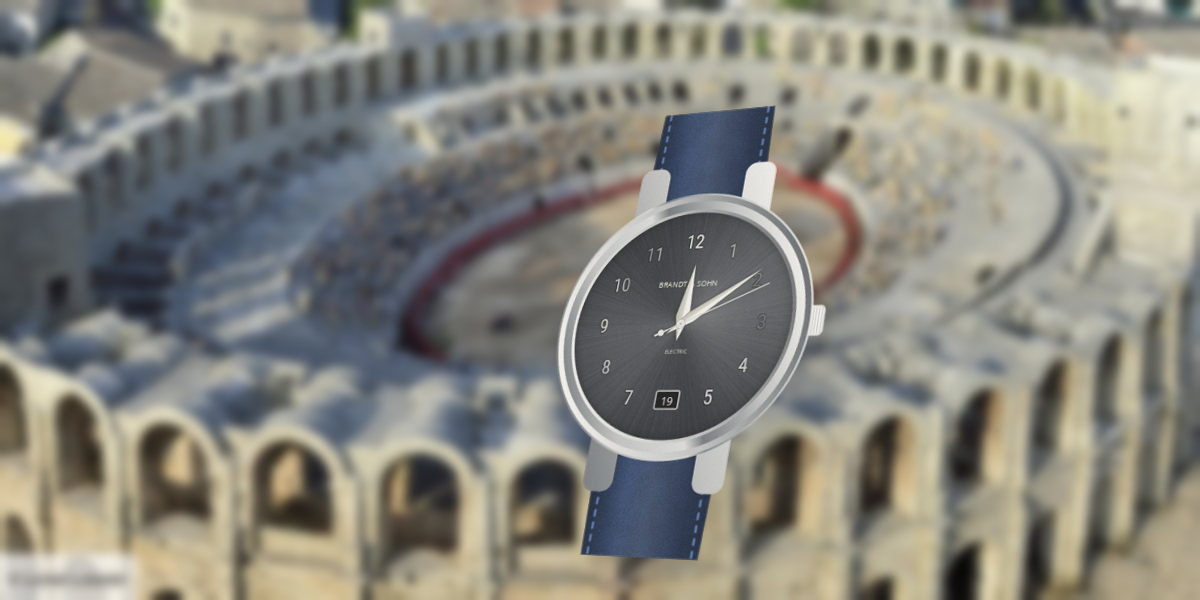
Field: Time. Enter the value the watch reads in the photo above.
12:09:11
